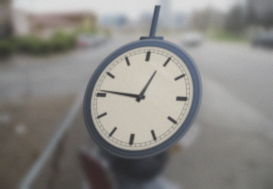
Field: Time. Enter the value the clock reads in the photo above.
12:46
